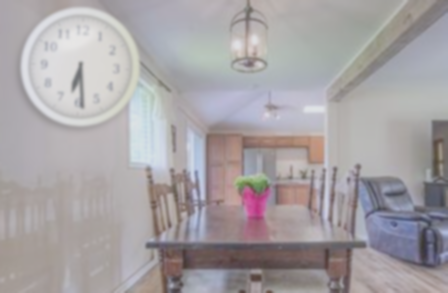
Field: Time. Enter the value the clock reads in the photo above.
6:29
